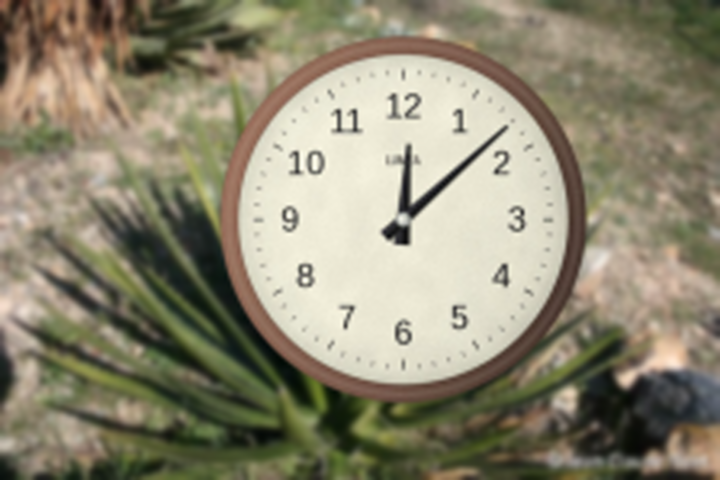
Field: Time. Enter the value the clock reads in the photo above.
12:08
